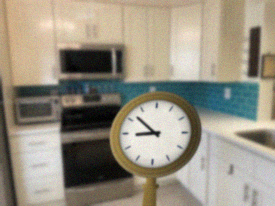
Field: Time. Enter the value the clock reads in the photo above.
8:52
